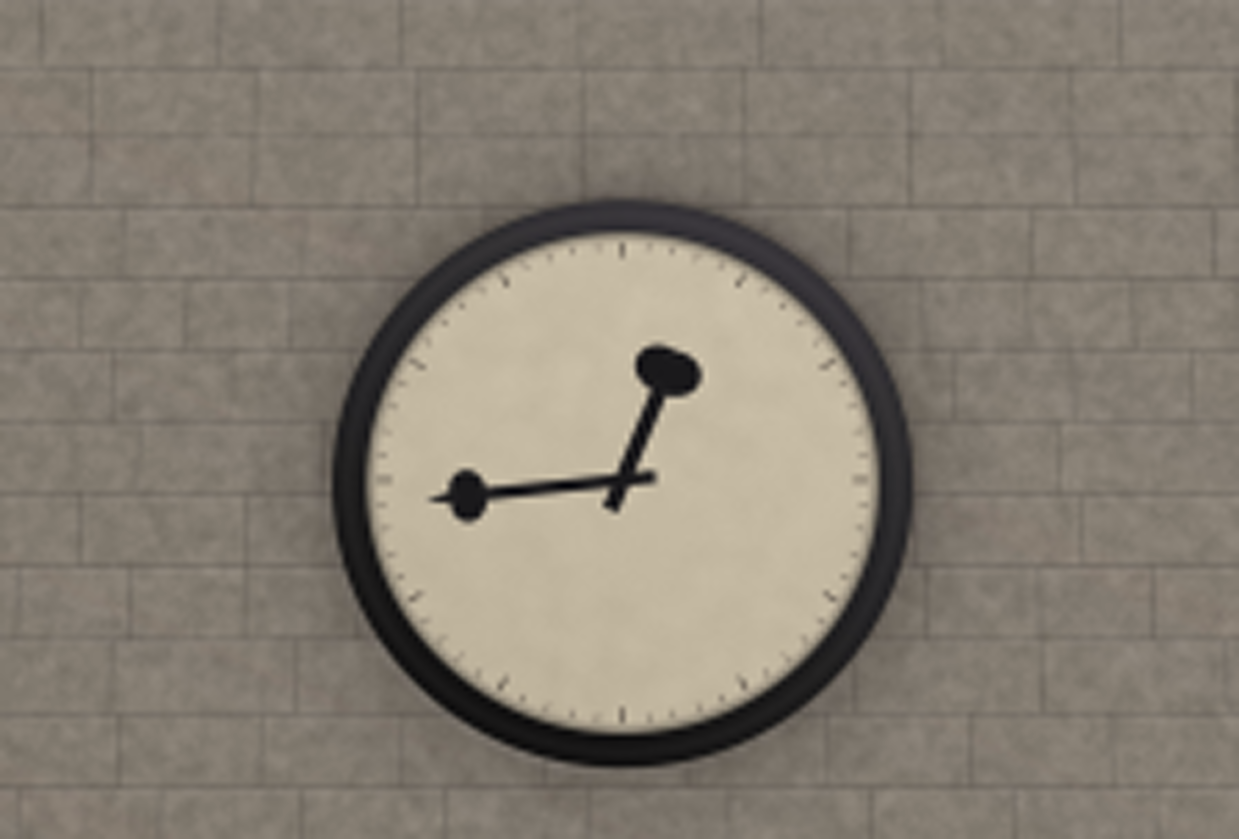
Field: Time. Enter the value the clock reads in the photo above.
12:44
